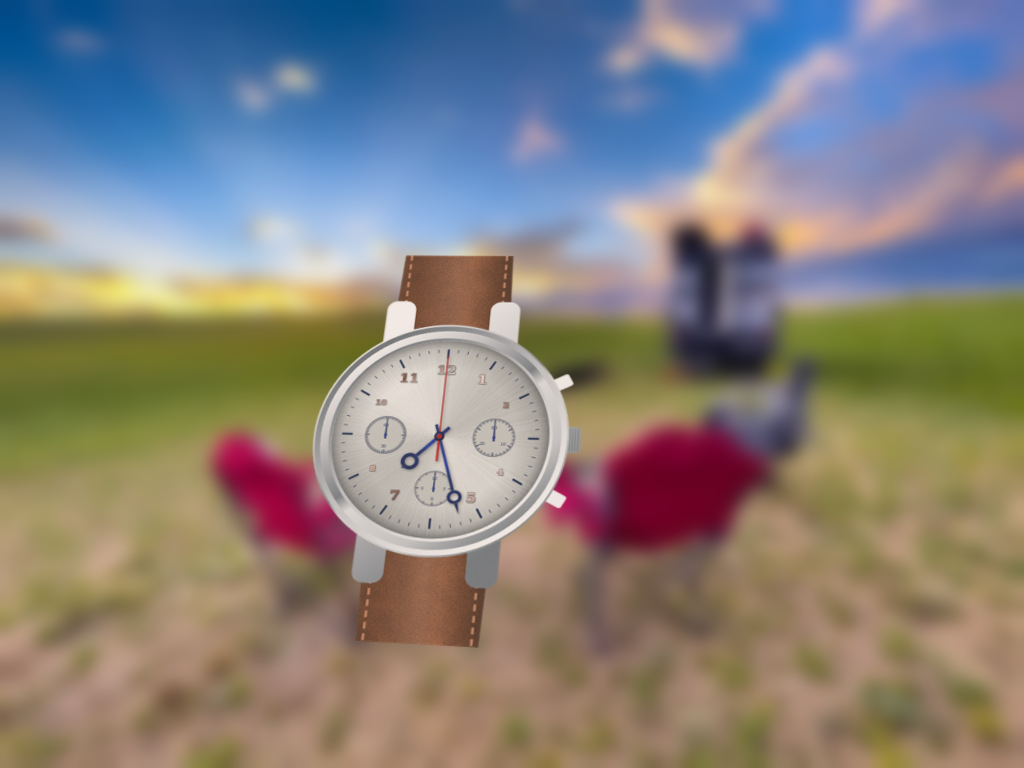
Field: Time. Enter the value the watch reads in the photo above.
7:27
